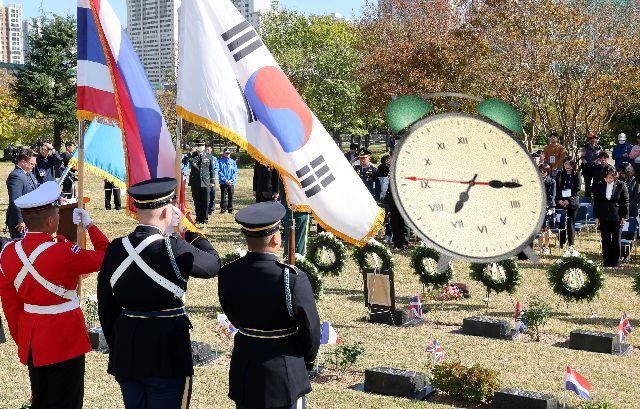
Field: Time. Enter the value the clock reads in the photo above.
7:15:46
